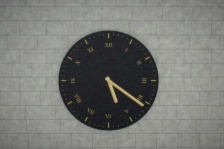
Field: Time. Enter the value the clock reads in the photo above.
5:21
